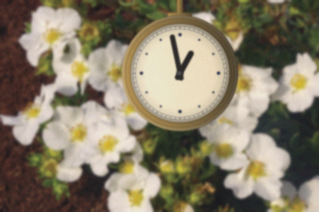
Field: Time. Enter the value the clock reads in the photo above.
12:58
